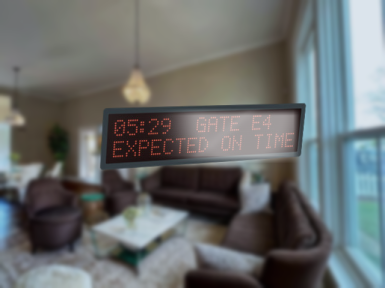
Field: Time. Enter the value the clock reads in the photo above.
5:29
